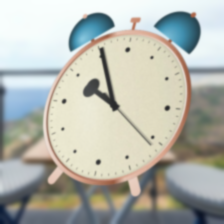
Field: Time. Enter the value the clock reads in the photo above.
9:55:21
